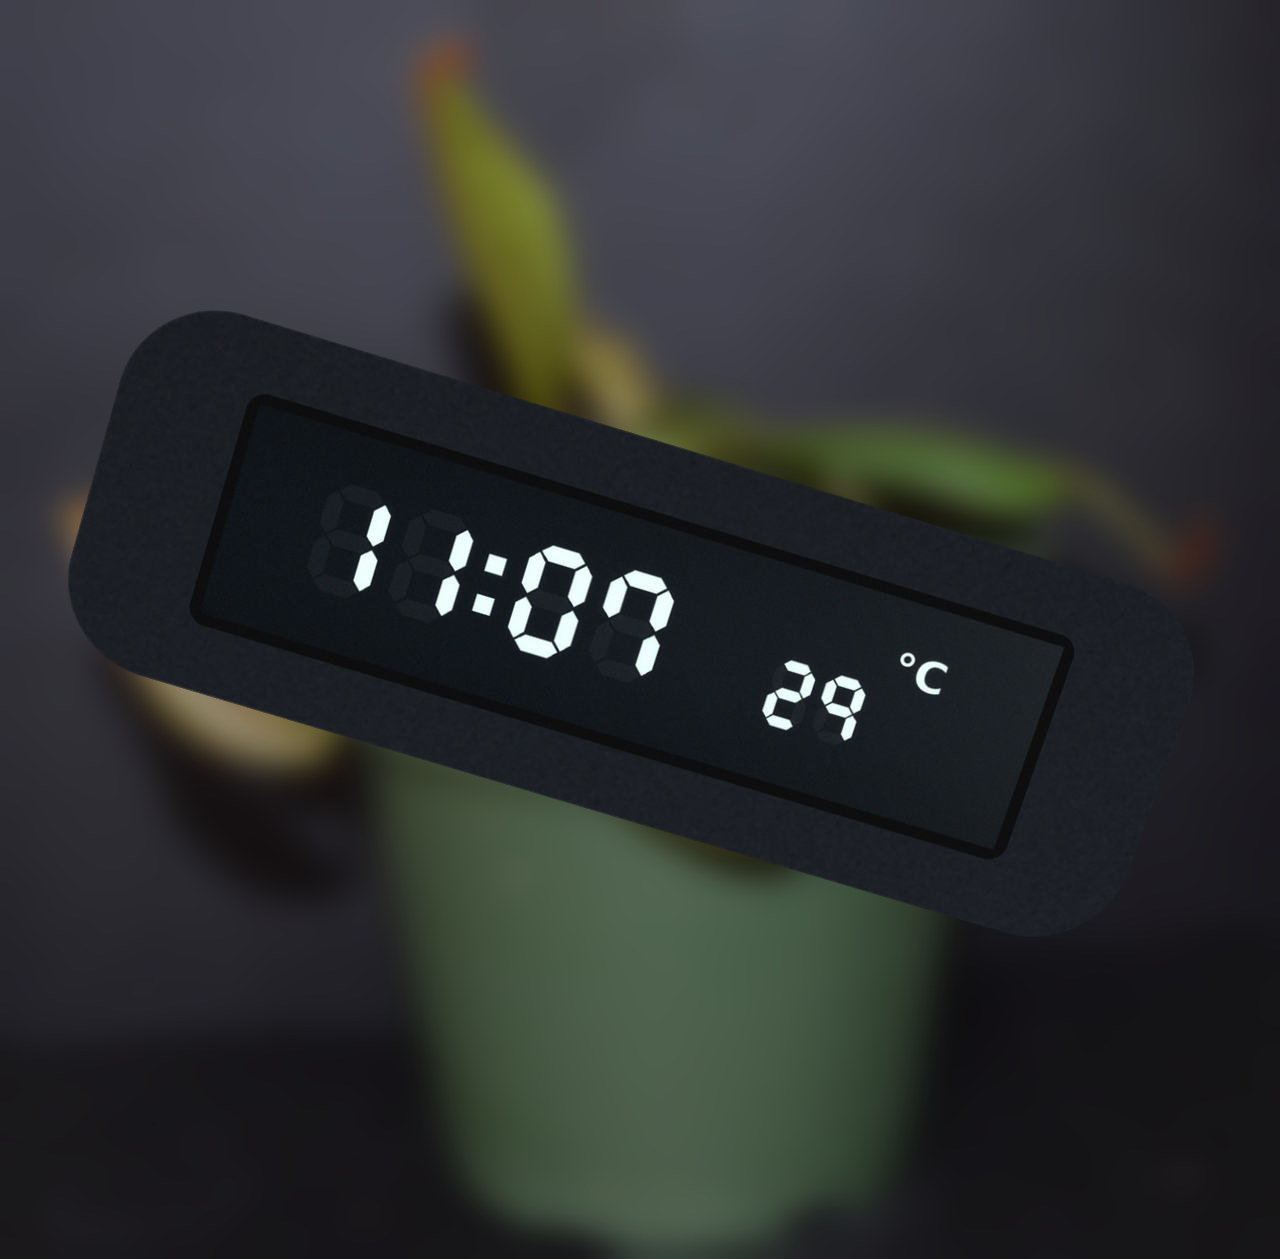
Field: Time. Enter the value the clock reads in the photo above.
11:07
